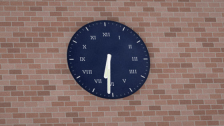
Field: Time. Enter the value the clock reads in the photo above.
6:31
